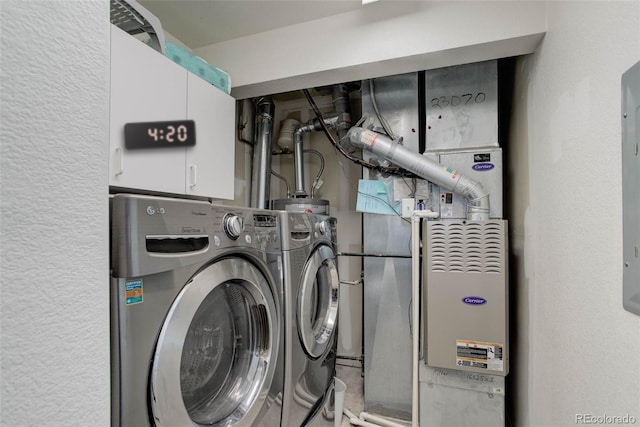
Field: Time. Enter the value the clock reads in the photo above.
4:20
